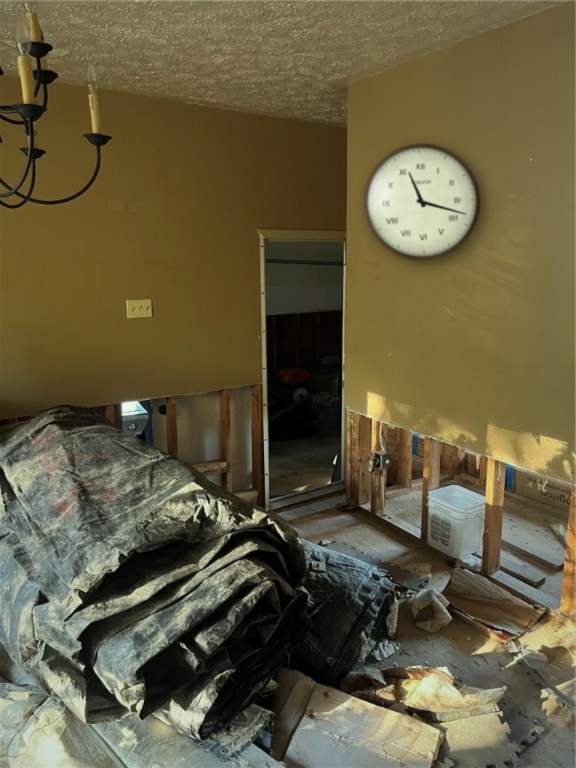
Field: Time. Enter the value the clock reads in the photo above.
11:18
